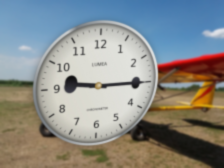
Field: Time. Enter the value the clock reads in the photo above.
9:15
